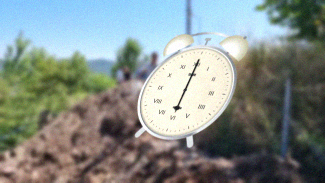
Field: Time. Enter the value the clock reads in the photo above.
6:00
